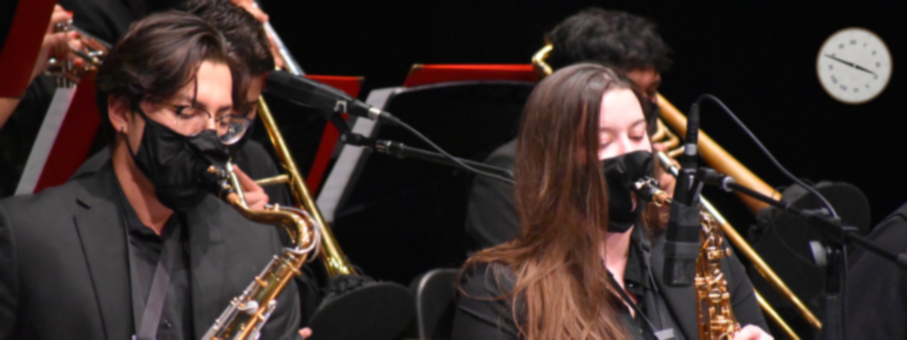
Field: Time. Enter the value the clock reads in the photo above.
3:49
